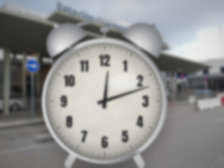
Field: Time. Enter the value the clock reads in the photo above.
12:12
